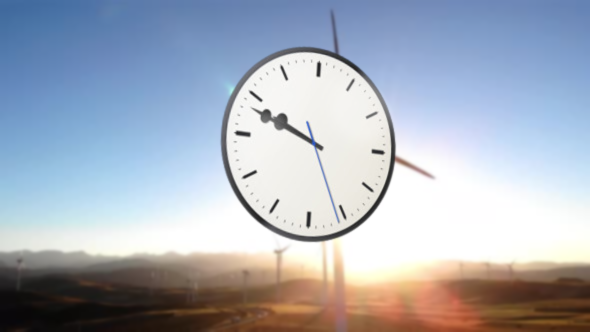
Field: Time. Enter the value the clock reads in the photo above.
9:48:26
